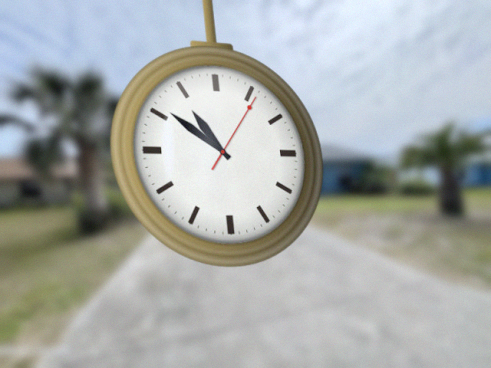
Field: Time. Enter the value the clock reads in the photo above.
10:51:06
